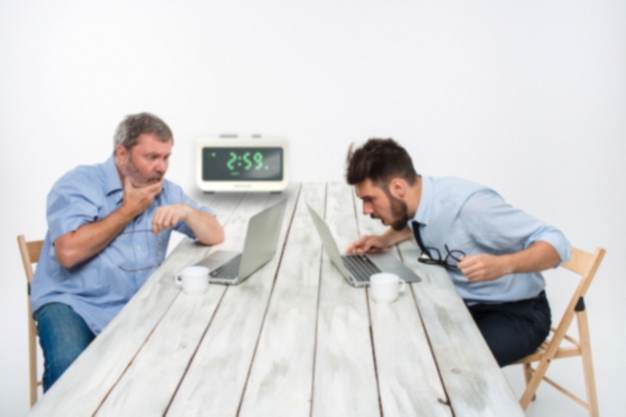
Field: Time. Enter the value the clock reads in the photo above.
2:59
